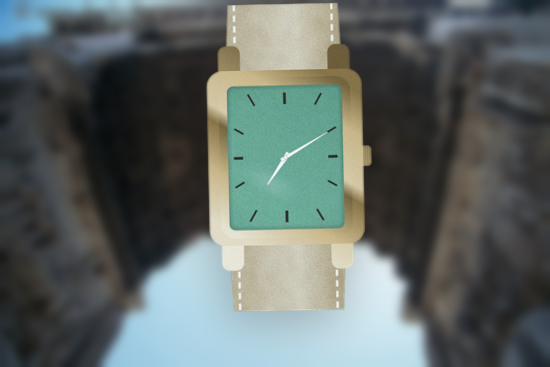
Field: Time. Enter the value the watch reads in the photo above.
7:10
